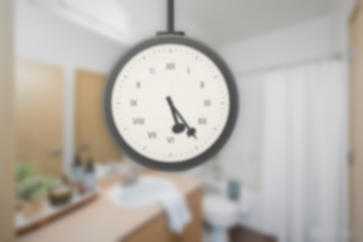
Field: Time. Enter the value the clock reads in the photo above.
5:24
